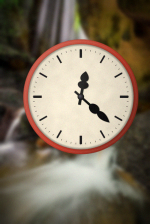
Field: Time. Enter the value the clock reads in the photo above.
12:22
